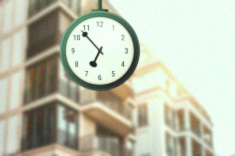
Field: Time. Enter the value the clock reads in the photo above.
6:53
